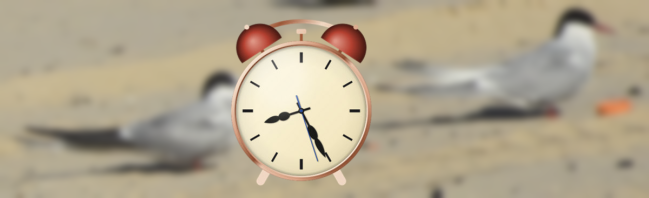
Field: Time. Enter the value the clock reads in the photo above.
8:25:27
